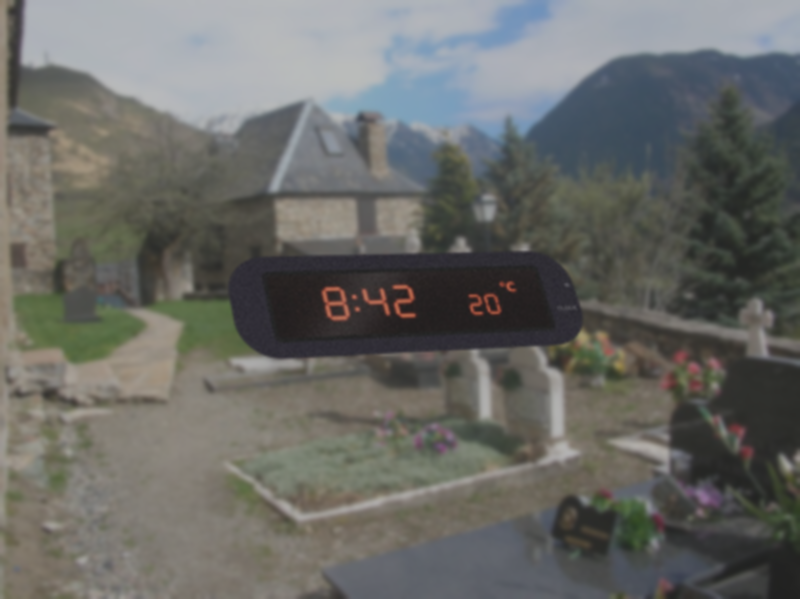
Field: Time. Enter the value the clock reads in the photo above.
8:42
